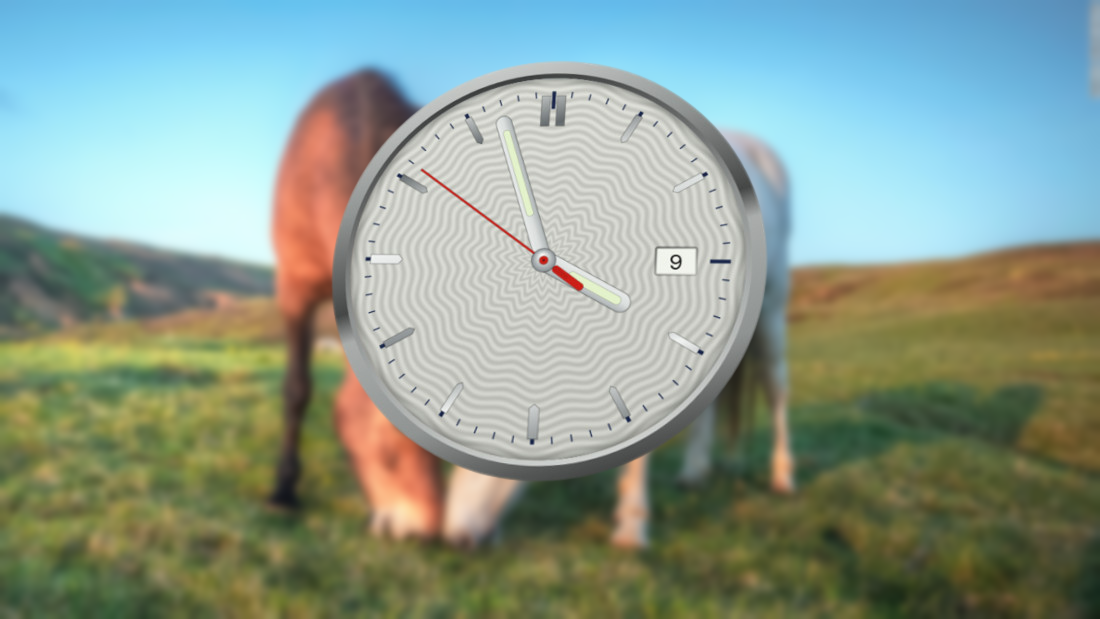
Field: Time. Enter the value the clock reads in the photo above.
3:56:51
